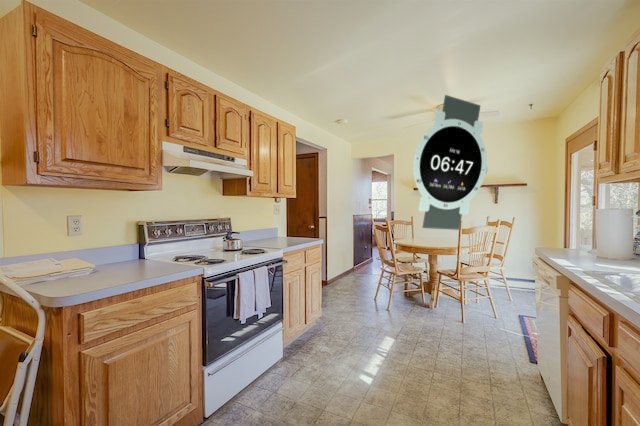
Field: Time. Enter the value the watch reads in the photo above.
6:47
